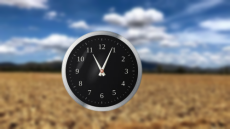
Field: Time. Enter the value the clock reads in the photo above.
11:04
